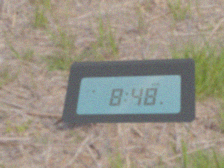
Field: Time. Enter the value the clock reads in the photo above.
8:48
